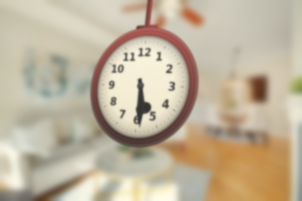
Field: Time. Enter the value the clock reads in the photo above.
5:29
